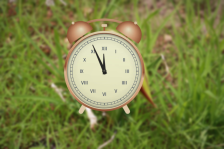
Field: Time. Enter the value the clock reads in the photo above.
11:56
